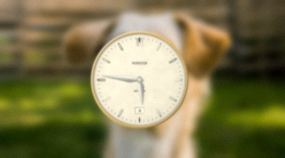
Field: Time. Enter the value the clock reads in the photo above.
5:46
